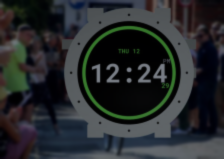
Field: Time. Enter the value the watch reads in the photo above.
12:24
